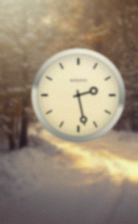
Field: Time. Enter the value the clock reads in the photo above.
2:28
